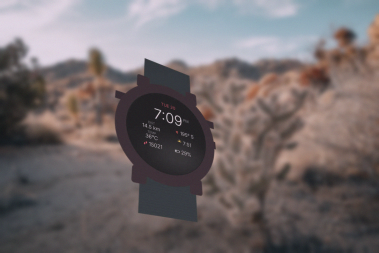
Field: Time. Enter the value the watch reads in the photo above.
7:09
